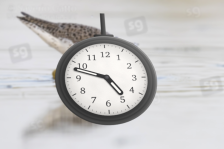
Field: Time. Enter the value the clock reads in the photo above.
4:48
